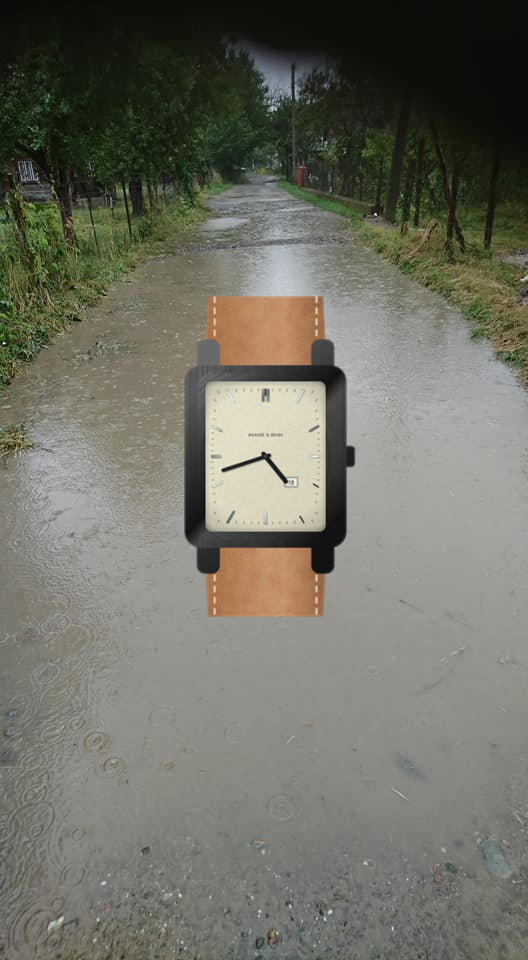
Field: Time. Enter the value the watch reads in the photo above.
4:42
